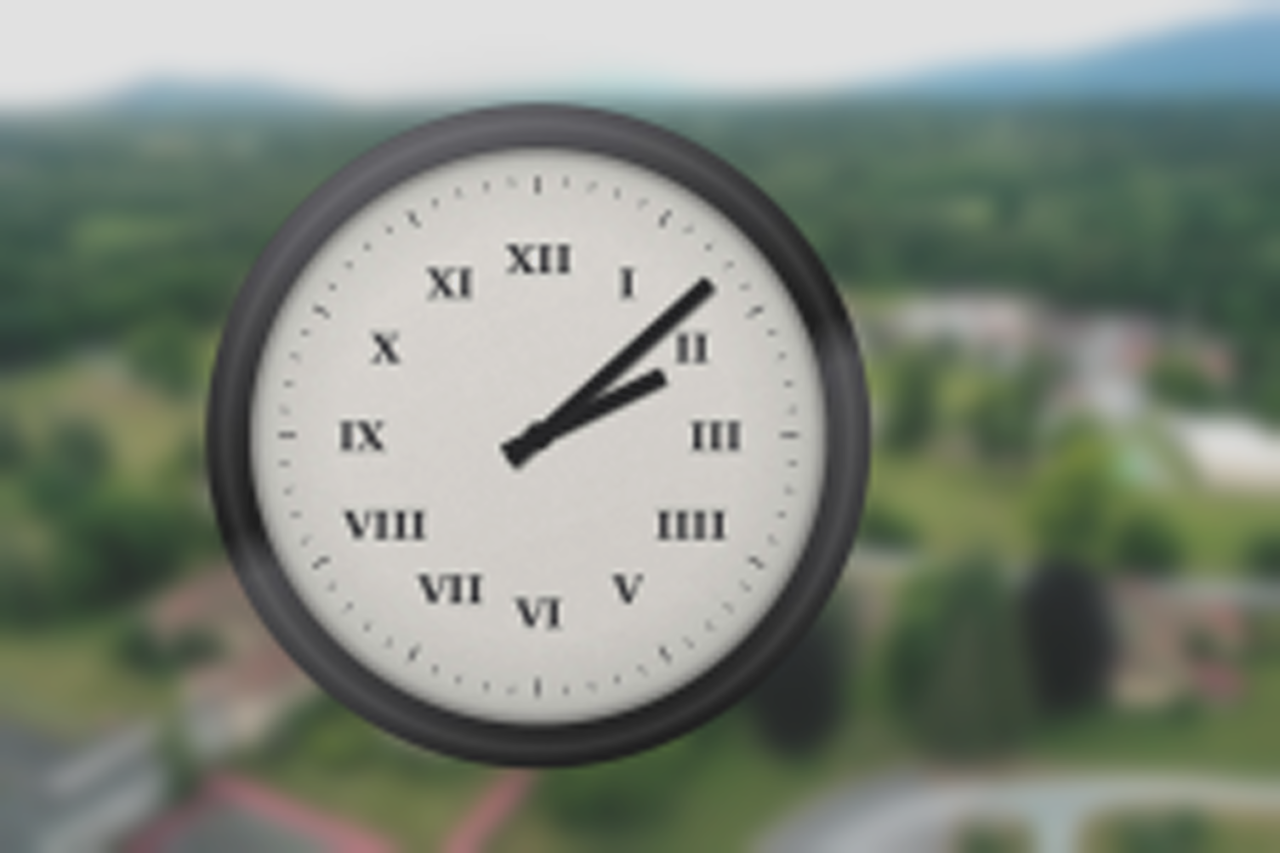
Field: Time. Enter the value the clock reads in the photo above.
2:08
